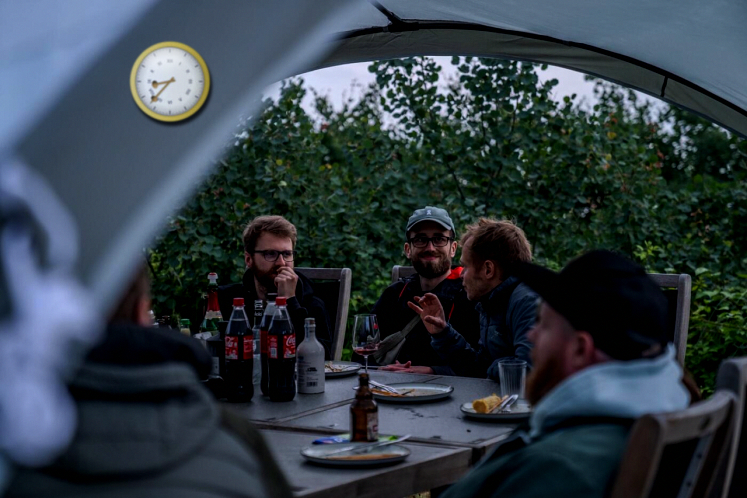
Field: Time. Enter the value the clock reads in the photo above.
8:37
